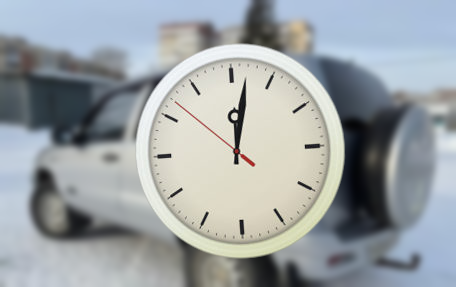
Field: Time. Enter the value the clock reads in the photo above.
12:01:52
